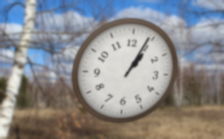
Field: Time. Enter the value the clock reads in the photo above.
1:04
